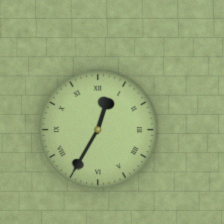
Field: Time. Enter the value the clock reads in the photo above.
12:35
